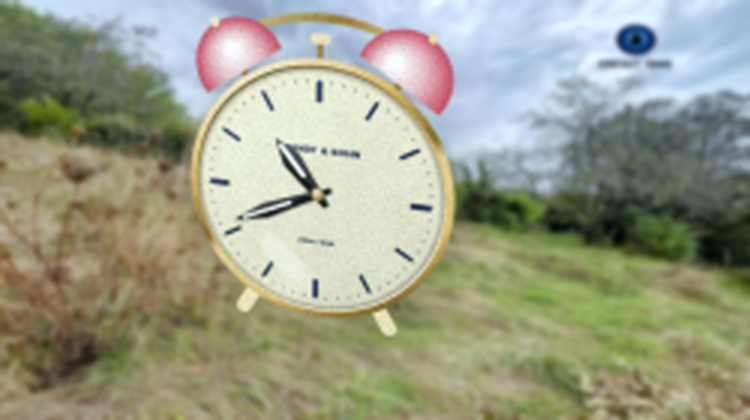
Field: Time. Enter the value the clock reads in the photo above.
10:41
